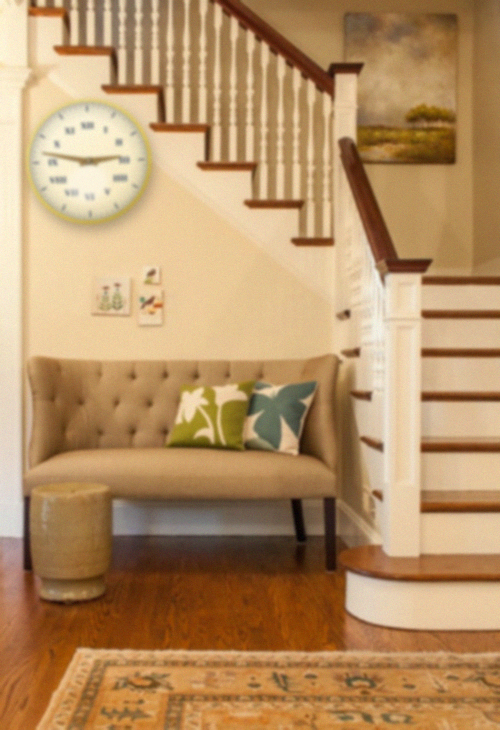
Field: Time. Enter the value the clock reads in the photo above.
2:47
